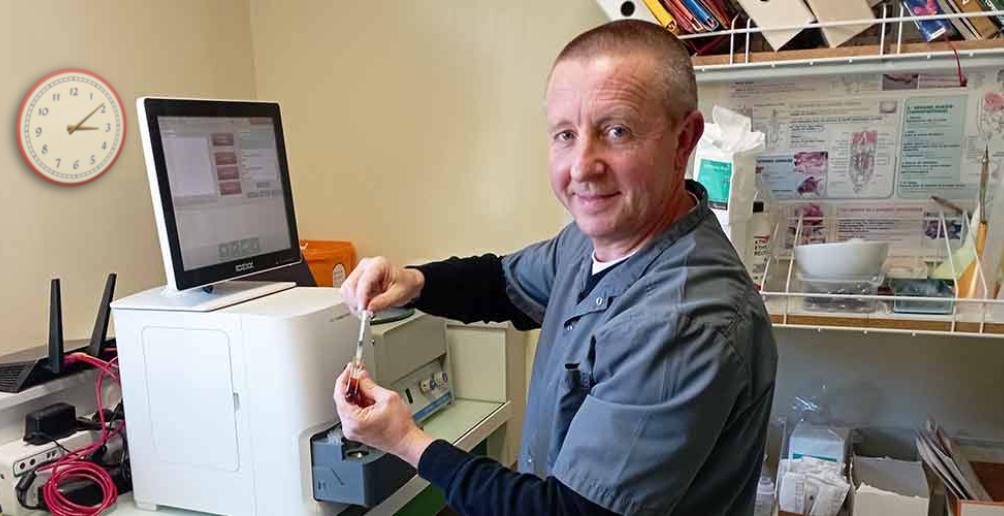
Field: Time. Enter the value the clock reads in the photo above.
3:09
